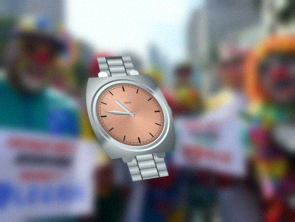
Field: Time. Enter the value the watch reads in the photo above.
10:47
